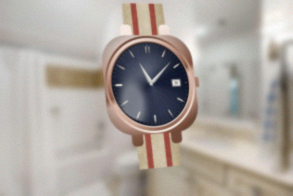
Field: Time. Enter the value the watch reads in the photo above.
11:08
